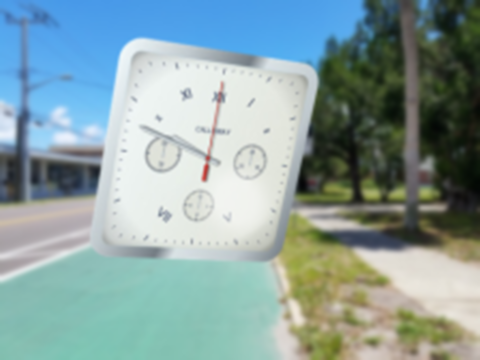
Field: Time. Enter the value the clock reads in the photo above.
9:48
